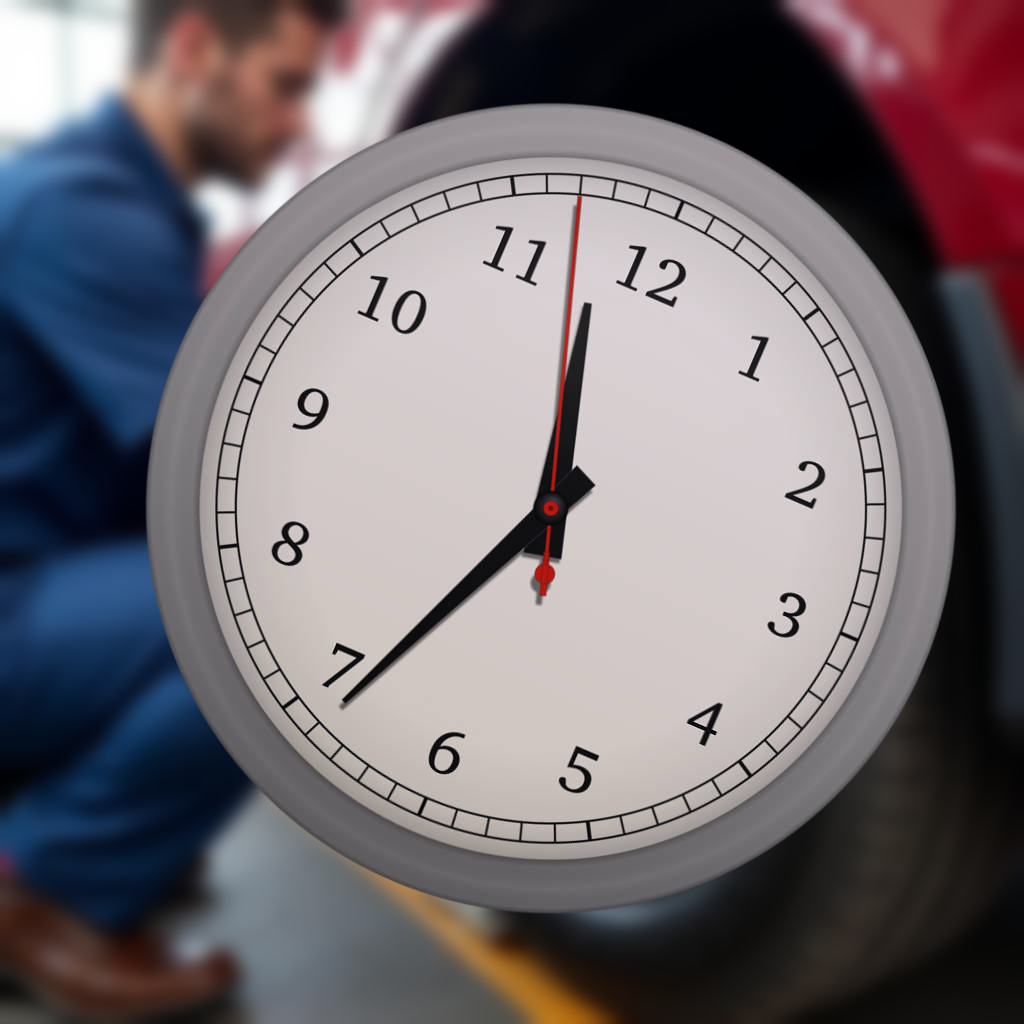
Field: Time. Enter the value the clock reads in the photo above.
11:33:57
